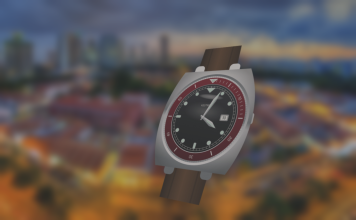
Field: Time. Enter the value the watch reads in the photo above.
4:04
